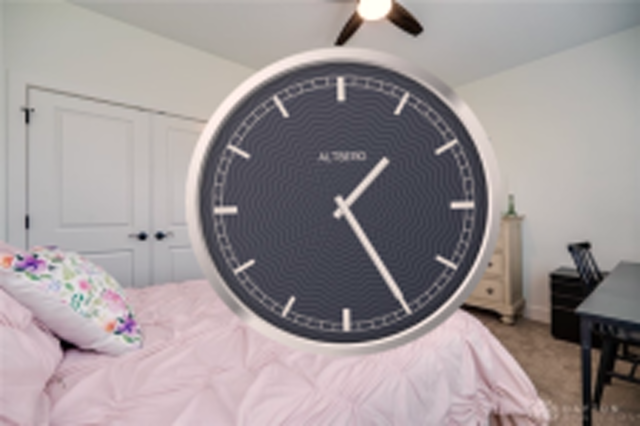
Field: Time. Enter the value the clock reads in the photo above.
1:25
